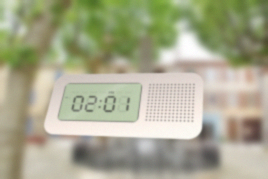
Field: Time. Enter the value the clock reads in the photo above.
2:01
